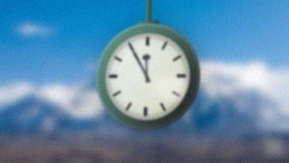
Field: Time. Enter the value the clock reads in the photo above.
11:55
